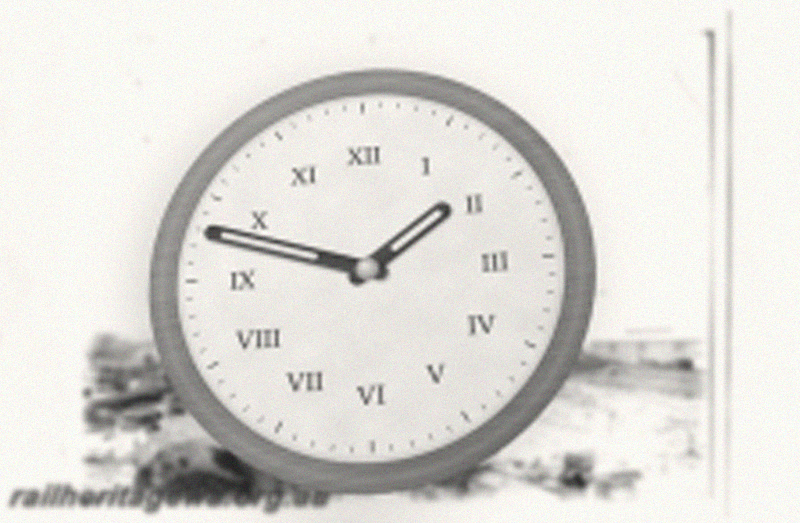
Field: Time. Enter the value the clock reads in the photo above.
1:48
